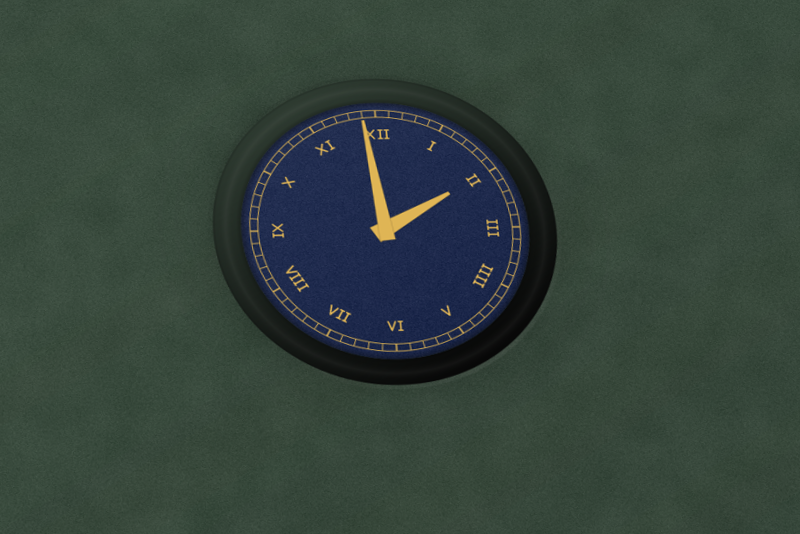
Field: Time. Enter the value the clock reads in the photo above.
1:59
